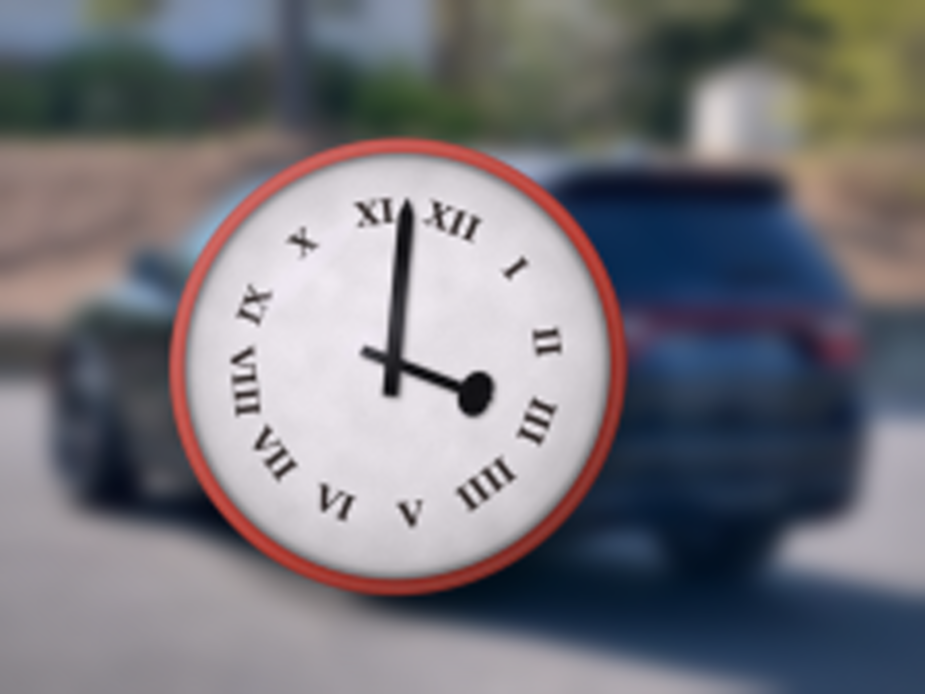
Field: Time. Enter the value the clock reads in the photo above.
2:57
